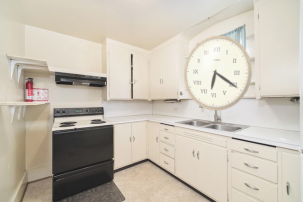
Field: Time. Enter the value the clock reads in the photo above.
6:20
